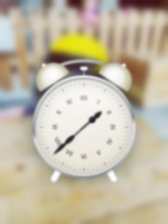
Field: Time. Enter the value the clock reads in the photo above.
1:38
